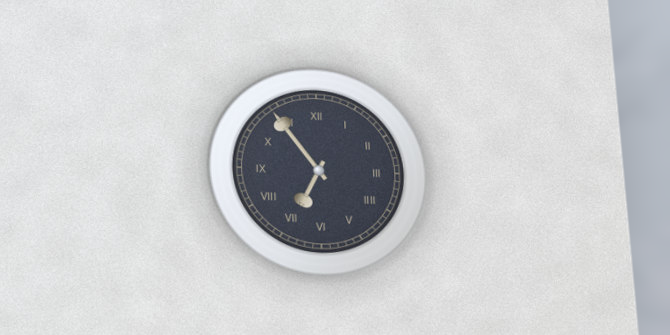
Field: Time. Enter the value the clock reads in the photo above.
6:54
